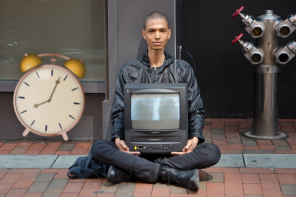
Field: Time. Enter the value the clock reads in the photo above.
8:03
